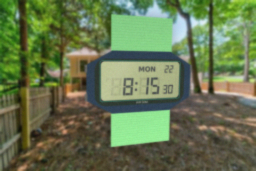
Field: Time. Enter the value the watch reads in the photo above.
8:15
